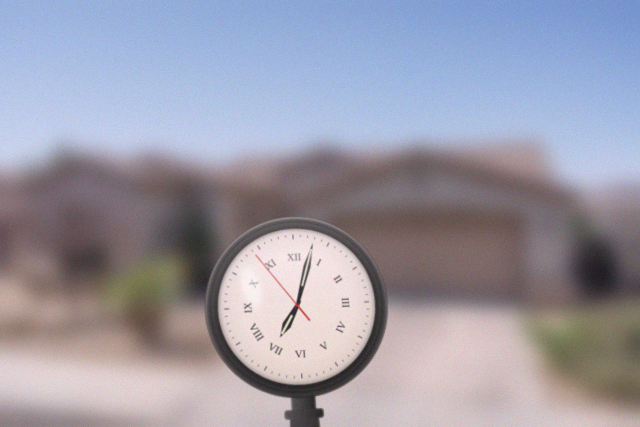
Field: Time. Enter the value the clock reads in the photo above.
7:02:54
